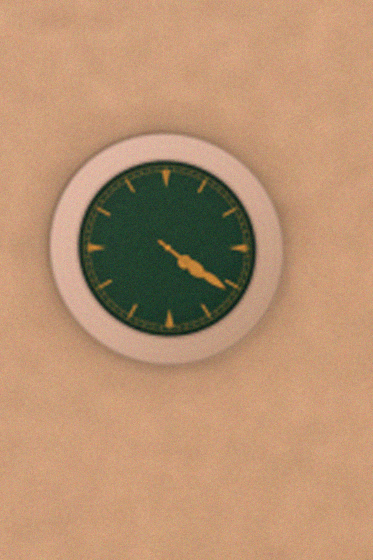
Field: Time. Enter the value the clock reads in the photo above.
4:21
